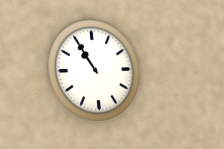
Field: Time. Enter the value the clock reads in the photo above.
10:55
